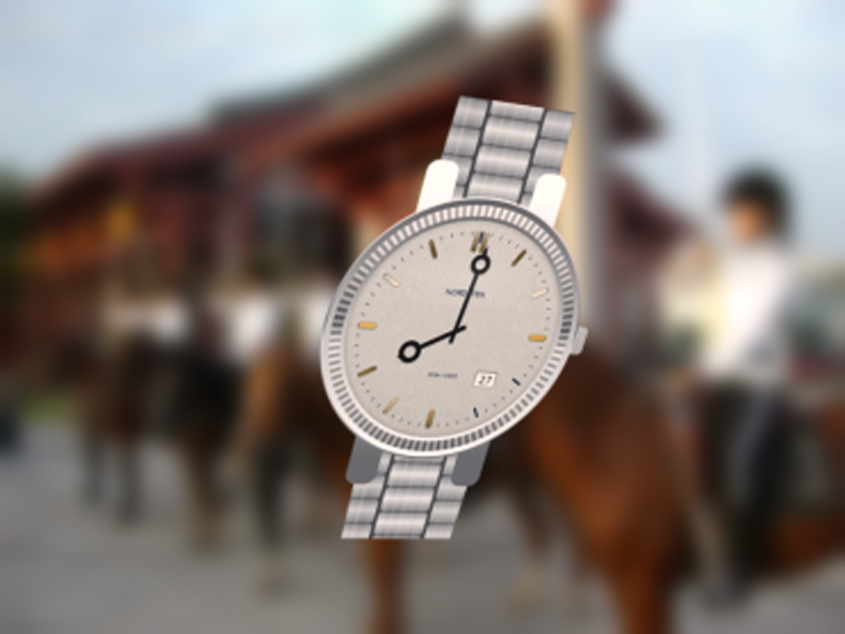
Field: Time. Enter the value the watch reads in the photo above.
8:01
